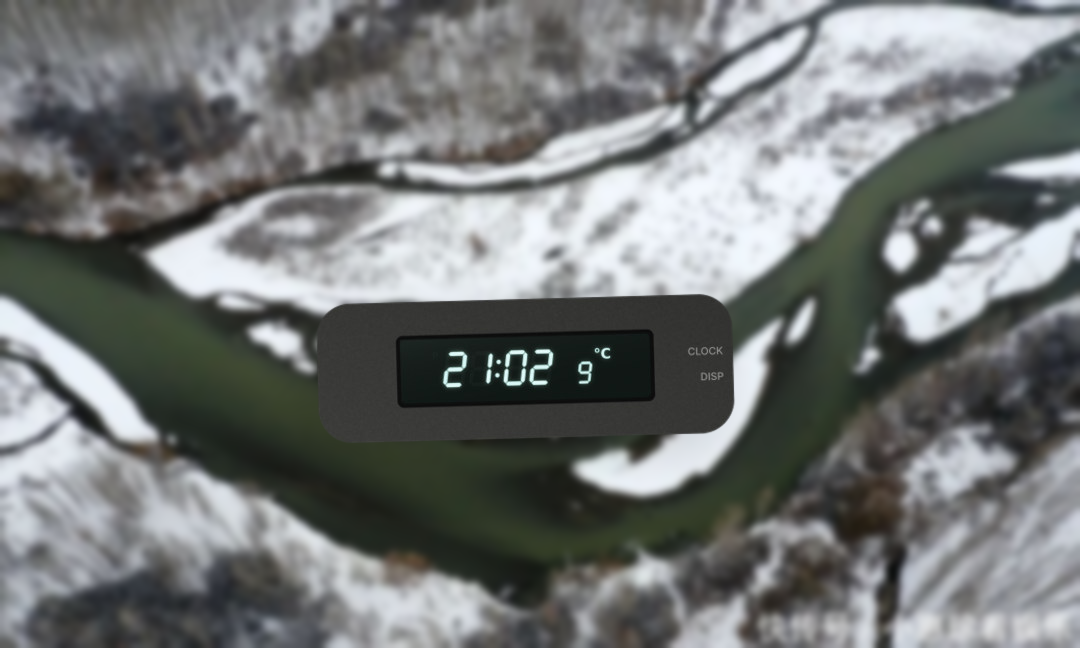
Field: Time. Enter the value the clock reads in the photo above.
21:02
